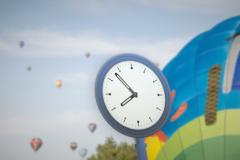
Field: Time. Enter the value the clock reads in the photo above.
7:53
